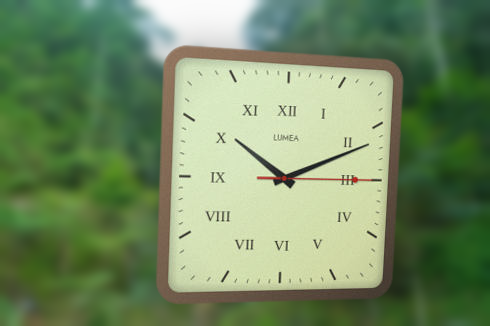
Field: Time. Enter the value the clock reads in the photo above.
10:11:15
